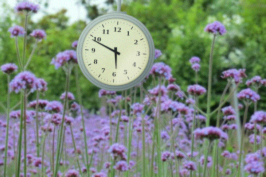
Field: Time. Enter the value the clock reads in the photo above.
5:49
